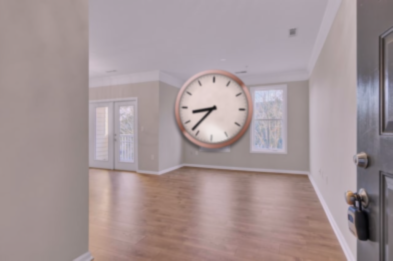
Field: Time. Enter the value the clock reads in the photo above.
8:37
